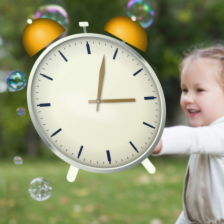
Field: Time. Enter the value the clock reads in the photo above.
3:03
